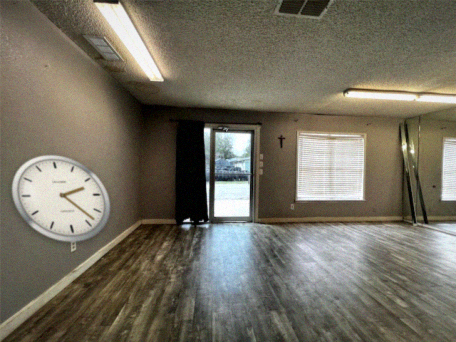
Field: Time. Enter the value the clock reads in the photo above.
2:23
